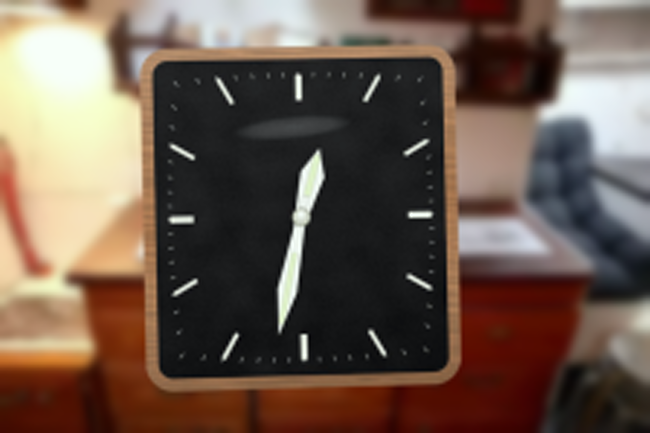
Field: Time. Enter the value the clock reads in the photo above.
12:32
